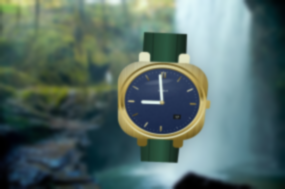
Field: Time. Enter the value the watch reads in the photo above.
8:59
